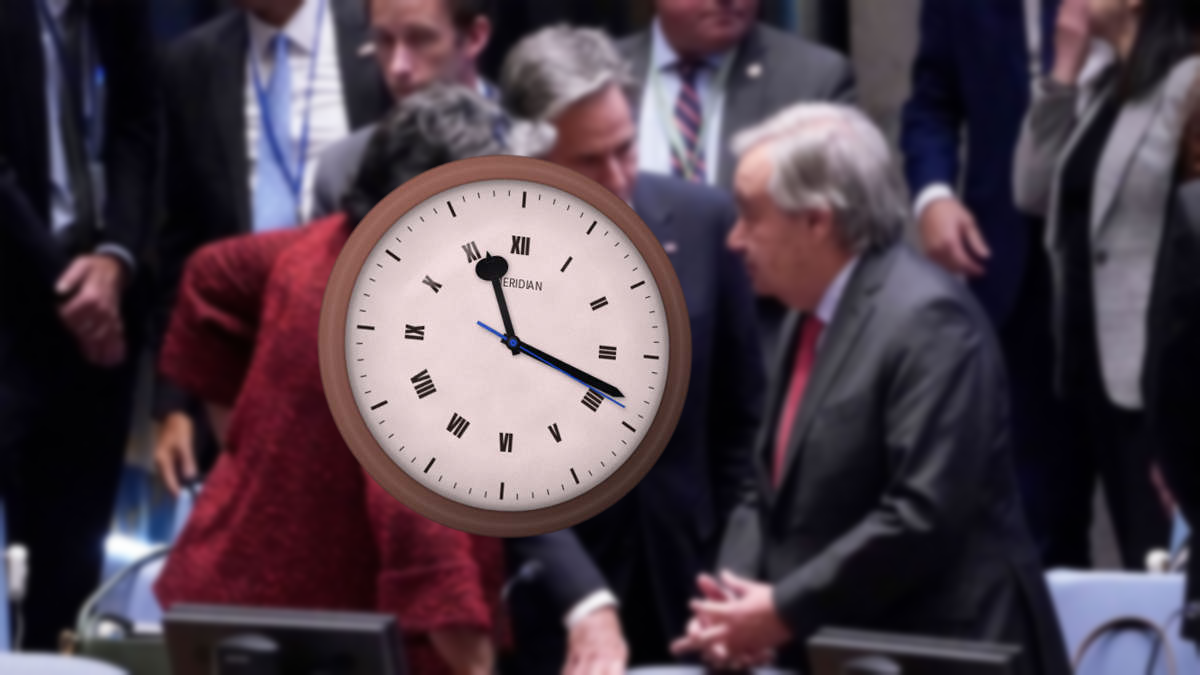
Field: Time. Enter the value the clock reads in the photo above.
11:18:19
